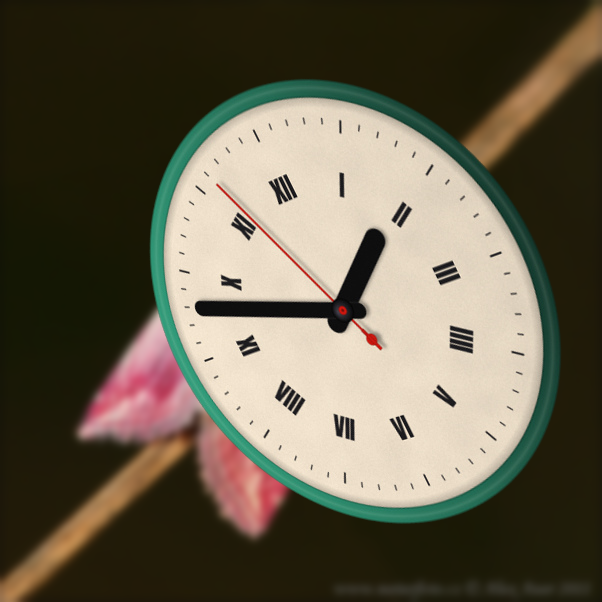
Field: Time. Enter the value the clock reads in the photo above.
1:47:56
